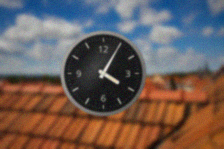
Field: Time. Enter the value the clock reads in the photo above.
4:05
